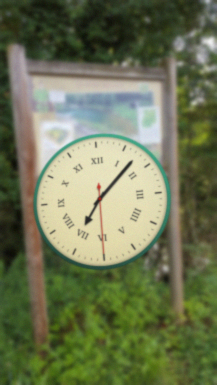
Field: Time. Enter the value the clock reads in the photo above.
7:07:30
